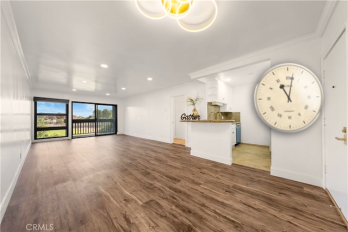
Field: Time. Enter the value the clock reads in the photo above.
11:02
